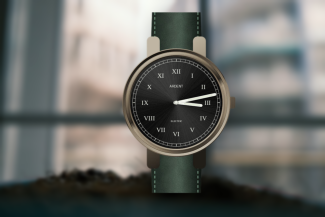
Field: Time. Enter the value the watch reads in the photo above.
3:13
